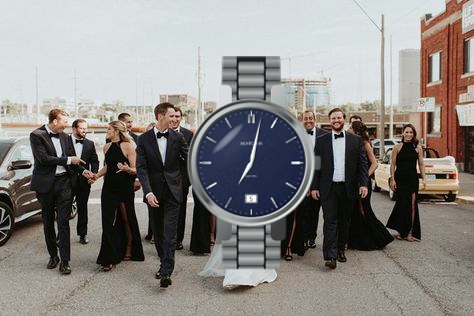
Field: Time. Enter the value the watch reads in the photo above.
7:02
